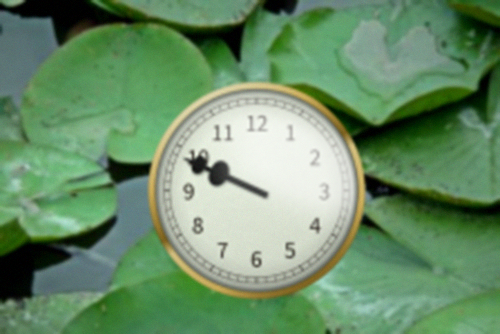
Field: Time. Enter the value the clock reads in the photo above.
9:49
